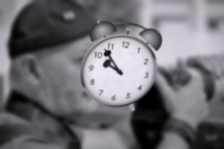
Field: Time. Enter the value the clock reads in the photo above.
9:53
